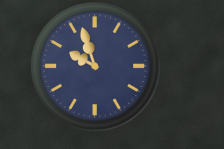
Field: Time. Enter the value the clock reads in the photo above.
9:57
